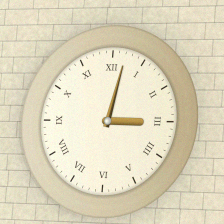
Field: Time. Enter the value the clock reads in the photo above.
3:02
